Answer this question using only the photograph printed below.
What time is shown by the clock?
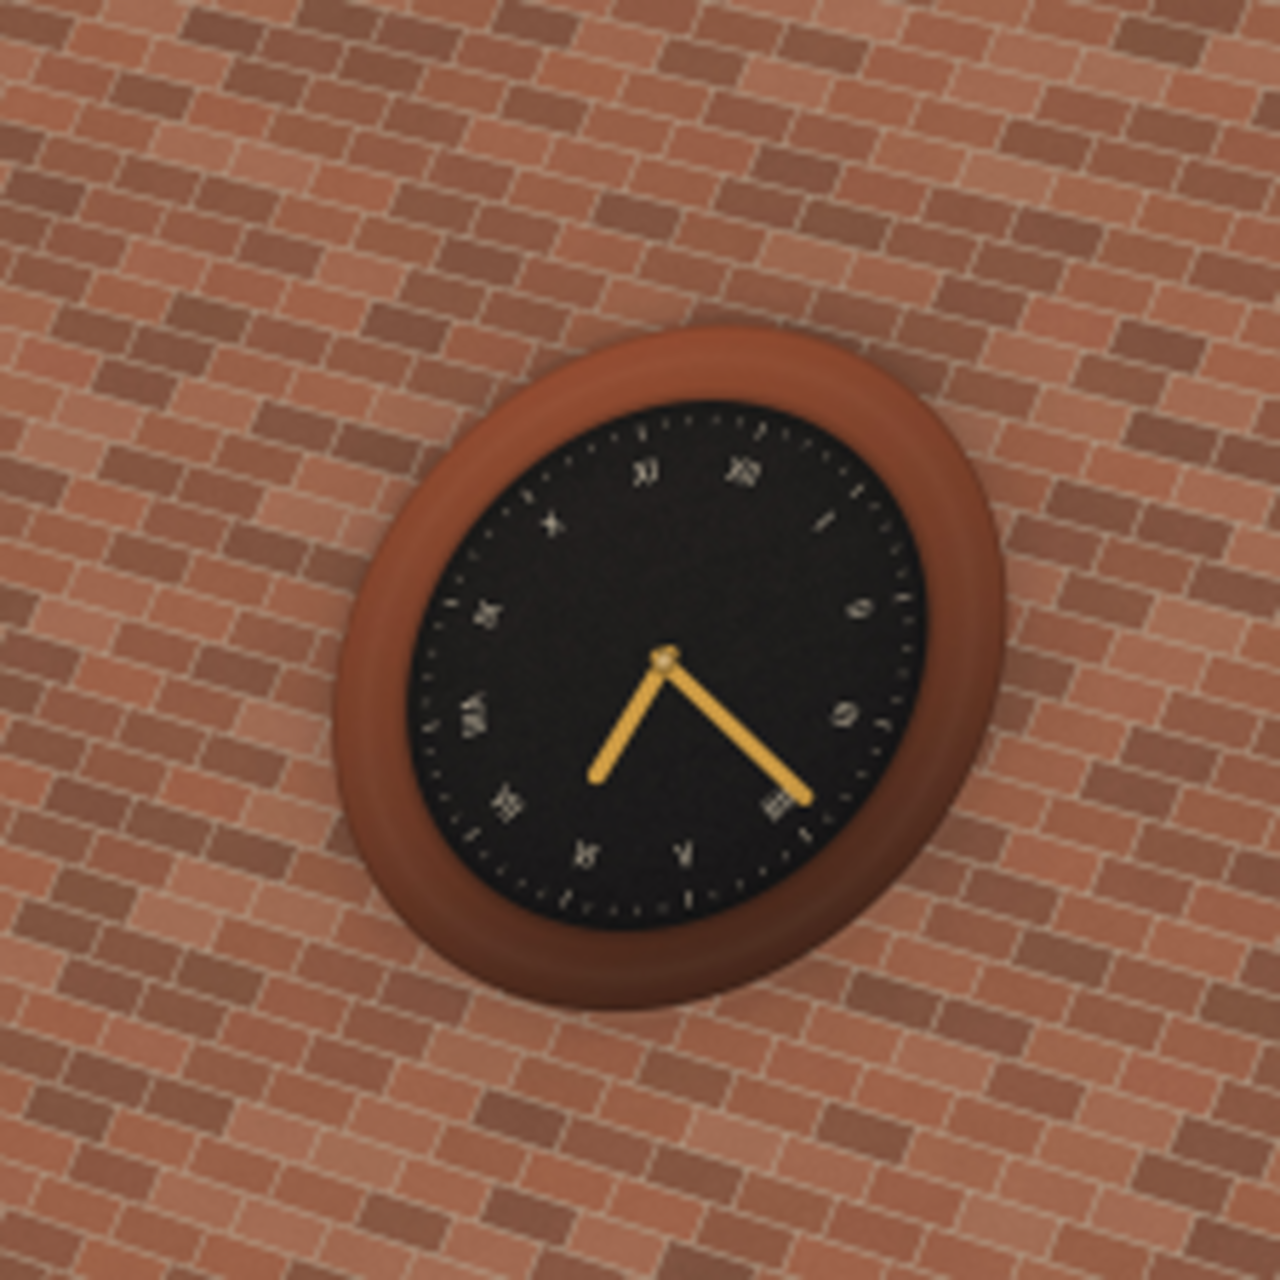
6:19
